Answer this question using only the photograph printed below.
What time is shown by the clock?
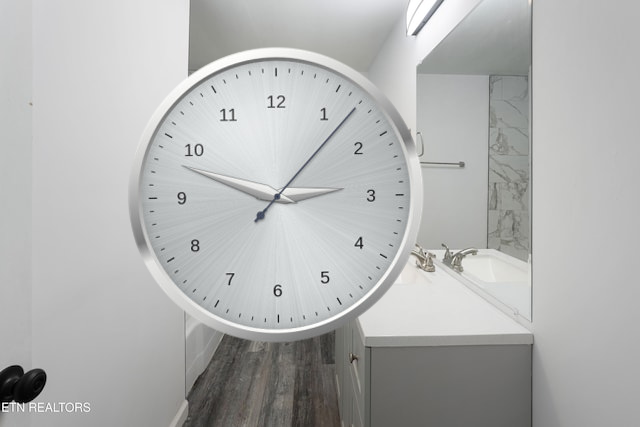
2:48:07
